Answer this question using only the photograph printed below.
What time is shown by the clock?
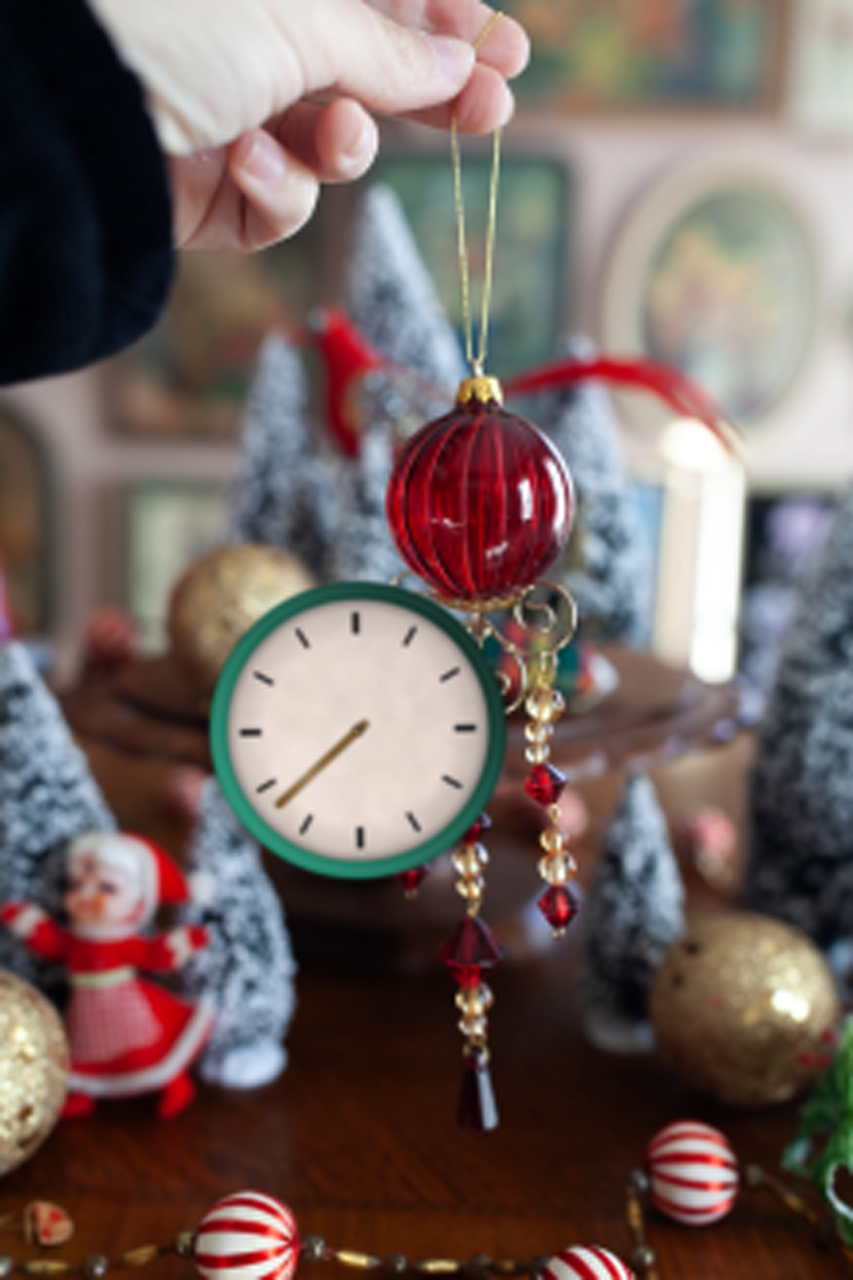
7:38
